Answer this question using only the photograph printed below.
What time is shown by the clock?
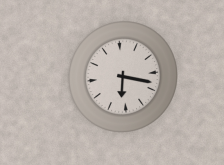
6:18
